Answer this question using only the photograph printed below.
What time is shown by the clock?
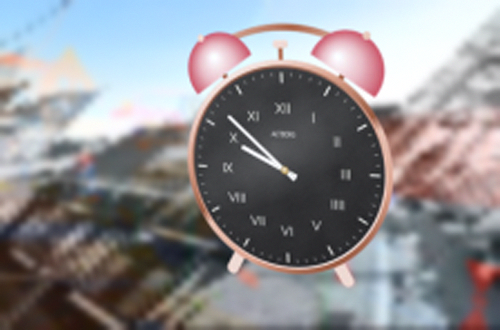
9:52
